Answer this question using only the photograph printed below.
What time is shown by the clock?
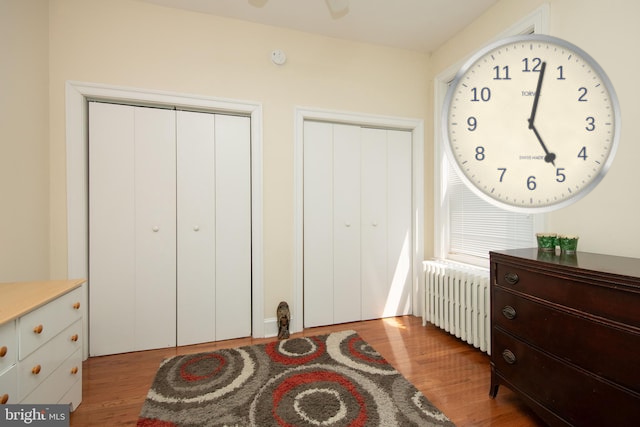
5:02
